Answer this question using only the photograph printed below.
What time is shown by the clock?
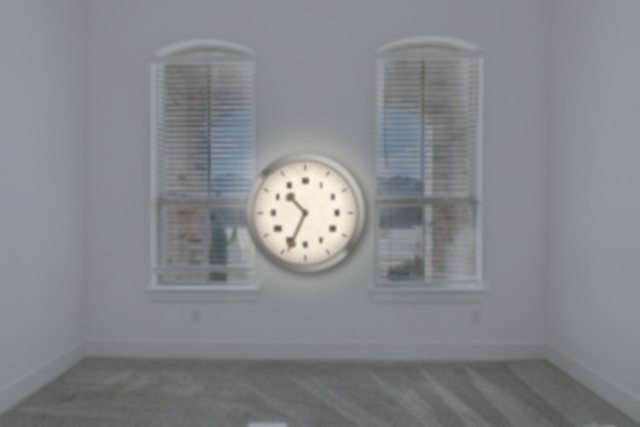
10:34
